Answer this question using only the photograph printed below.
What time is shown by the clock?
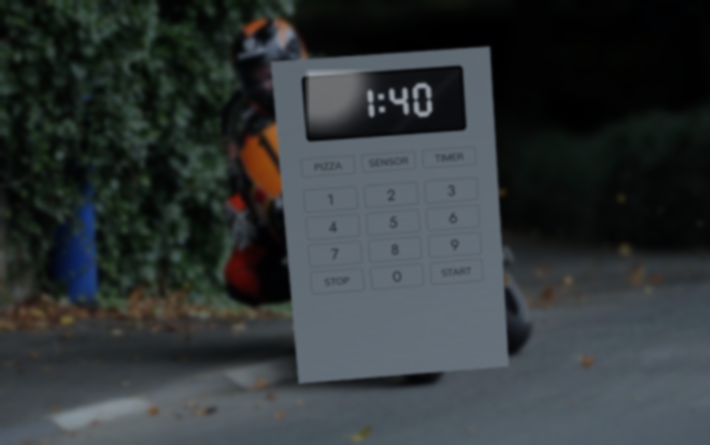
1:40
